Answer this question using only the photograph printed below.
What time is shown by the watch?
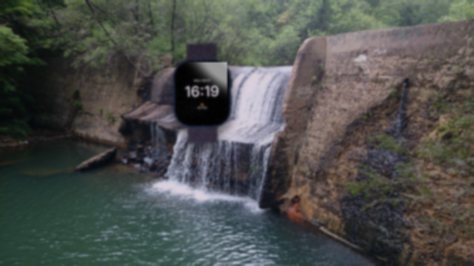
16:19
